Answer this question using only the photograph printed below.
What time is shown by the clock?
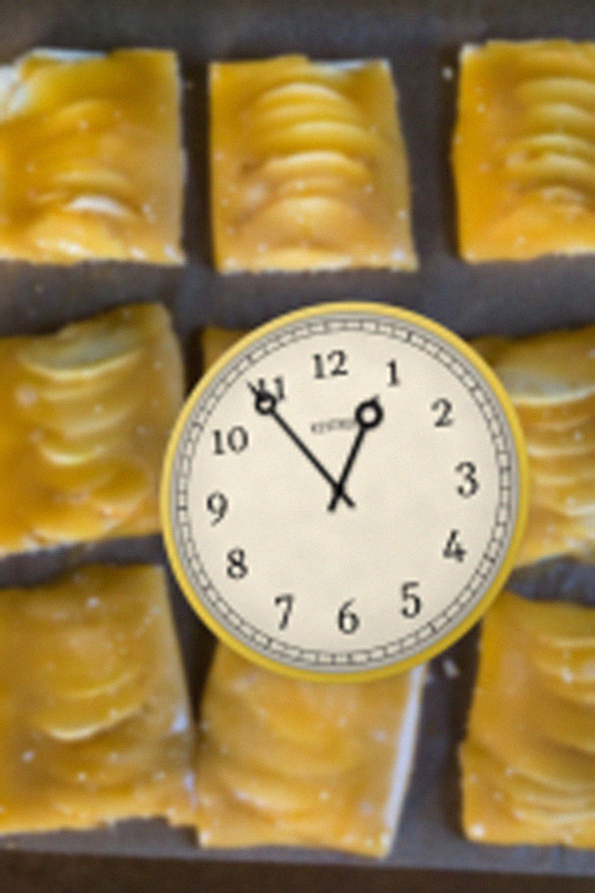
12:54
